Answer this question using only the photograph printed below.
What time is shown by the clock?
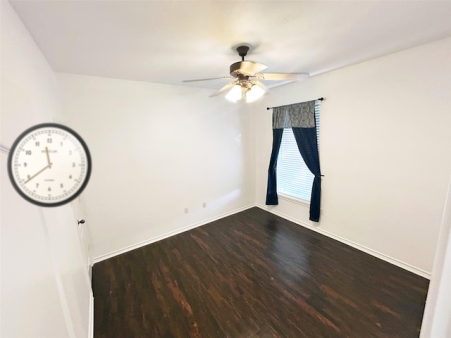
11:39
